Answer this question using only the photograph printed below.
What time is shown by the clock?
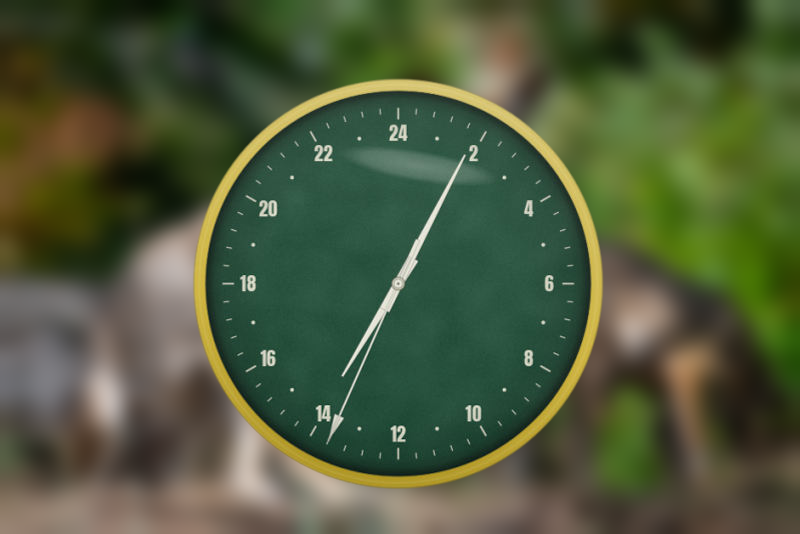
14:04:34
